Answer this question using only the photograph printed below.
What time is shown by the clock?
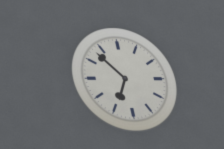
6:53
